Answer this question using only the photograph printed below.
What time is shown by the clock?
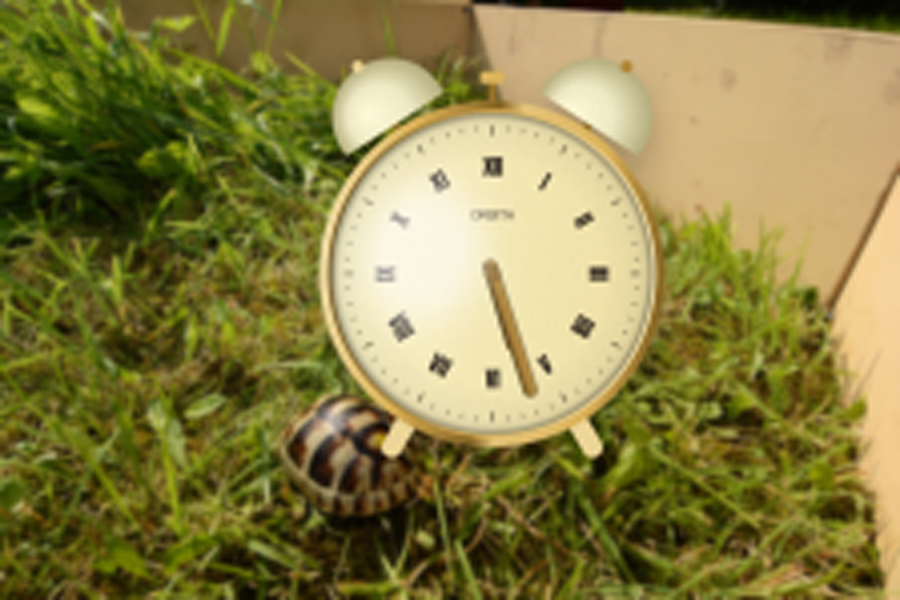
5:27
